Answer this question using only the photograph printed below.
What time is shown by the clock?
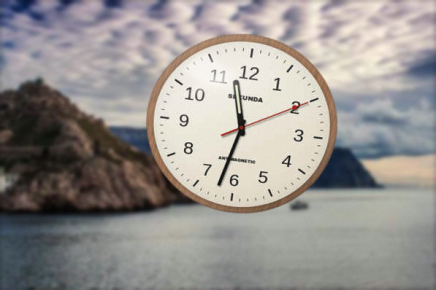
11:32:10
